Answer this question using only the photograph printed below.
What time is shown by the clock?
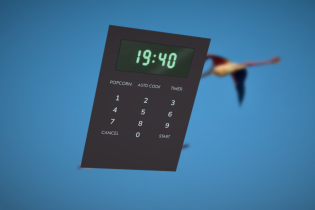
19:40
